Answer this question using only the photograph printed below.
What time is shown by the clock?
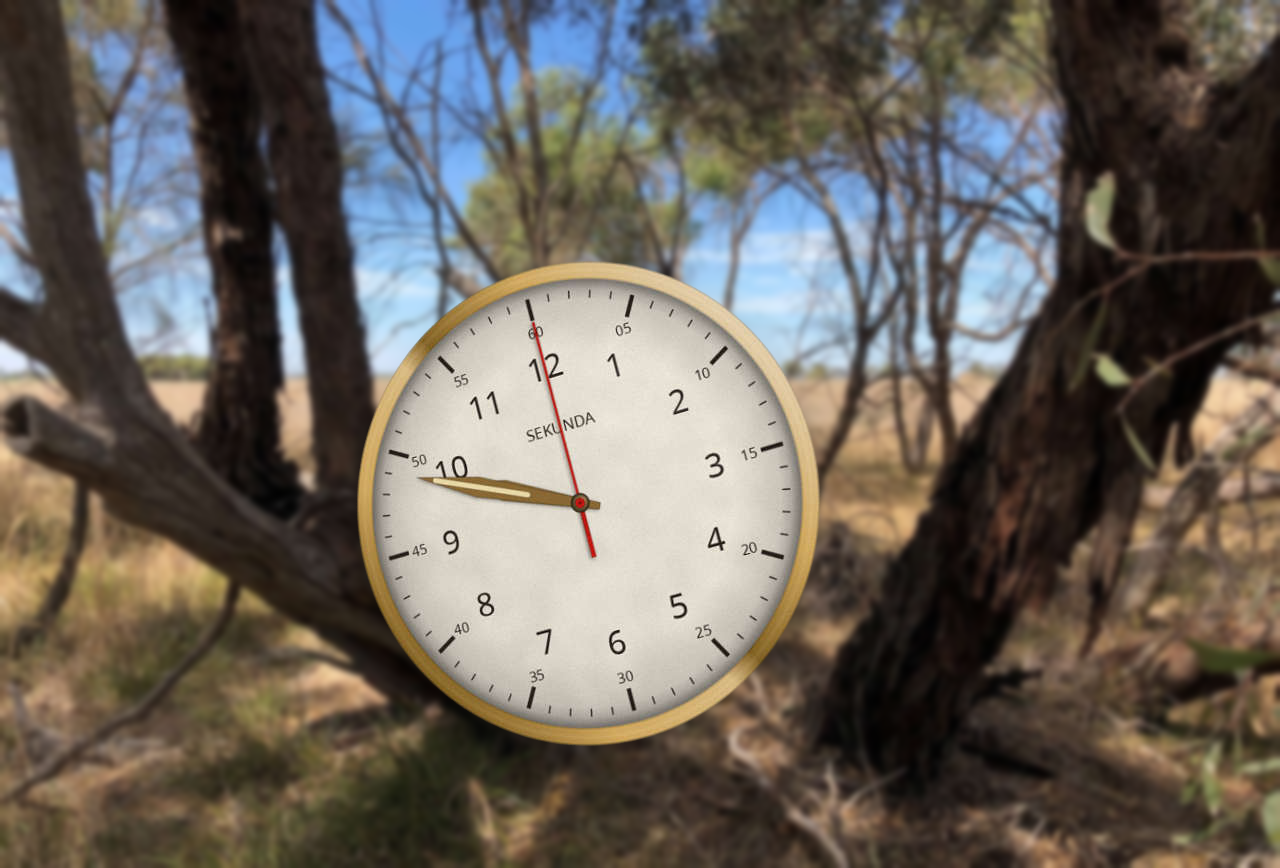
9:49:00
